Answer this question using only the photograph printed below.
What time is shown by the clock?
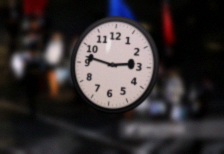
2:47
